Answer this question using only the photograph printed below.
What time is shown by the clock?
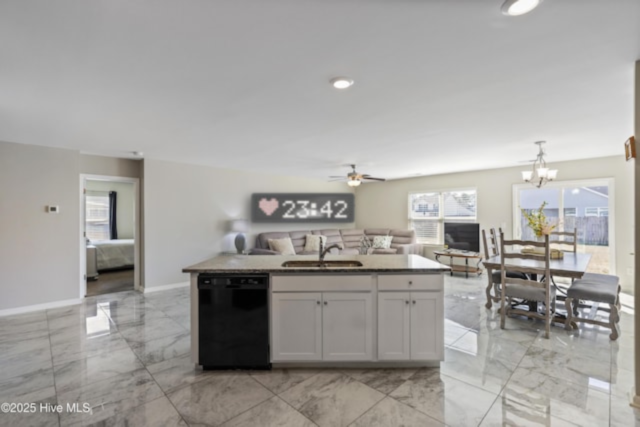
23:42
